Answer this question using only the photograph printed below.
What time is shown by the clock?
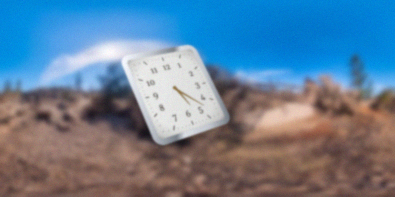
5:23
